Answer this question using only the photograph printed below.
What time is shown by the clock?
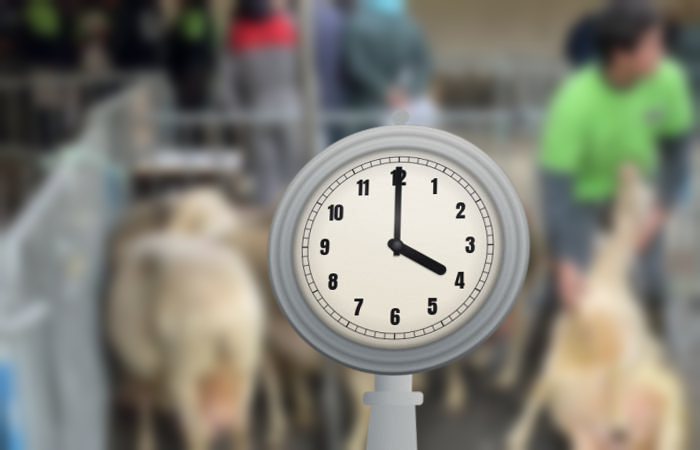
4:00
